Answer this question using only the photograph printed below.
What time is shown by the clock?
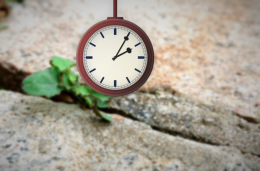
2:05
